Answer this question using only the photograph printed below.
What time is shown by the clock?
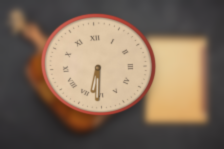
6:31
